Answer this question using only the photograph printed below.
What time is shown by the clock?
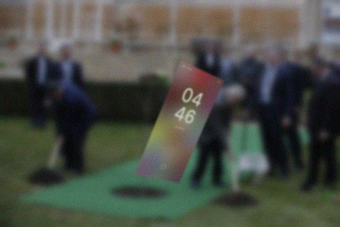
4:46
